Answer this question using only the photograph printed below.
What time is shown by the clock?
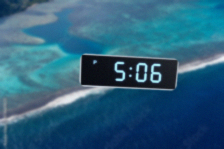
5:06
